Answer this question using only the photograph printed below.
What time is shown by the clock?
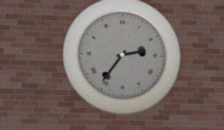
2:36
